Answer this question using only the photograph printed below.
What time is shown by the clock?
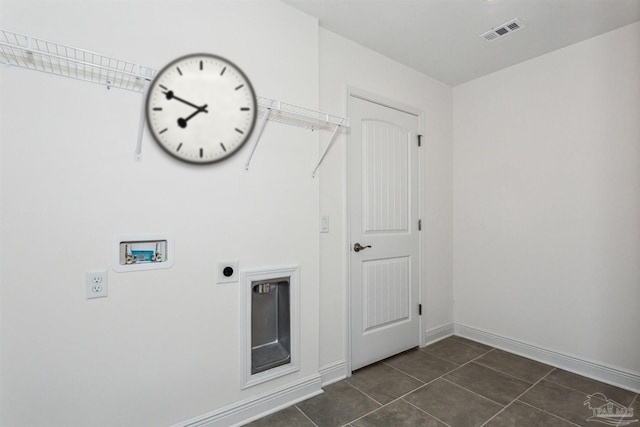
7:49
